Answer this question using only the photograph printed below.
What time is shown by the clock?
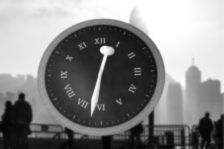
12:32
